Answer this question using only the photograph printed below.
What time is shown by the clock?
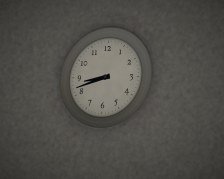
8:42
